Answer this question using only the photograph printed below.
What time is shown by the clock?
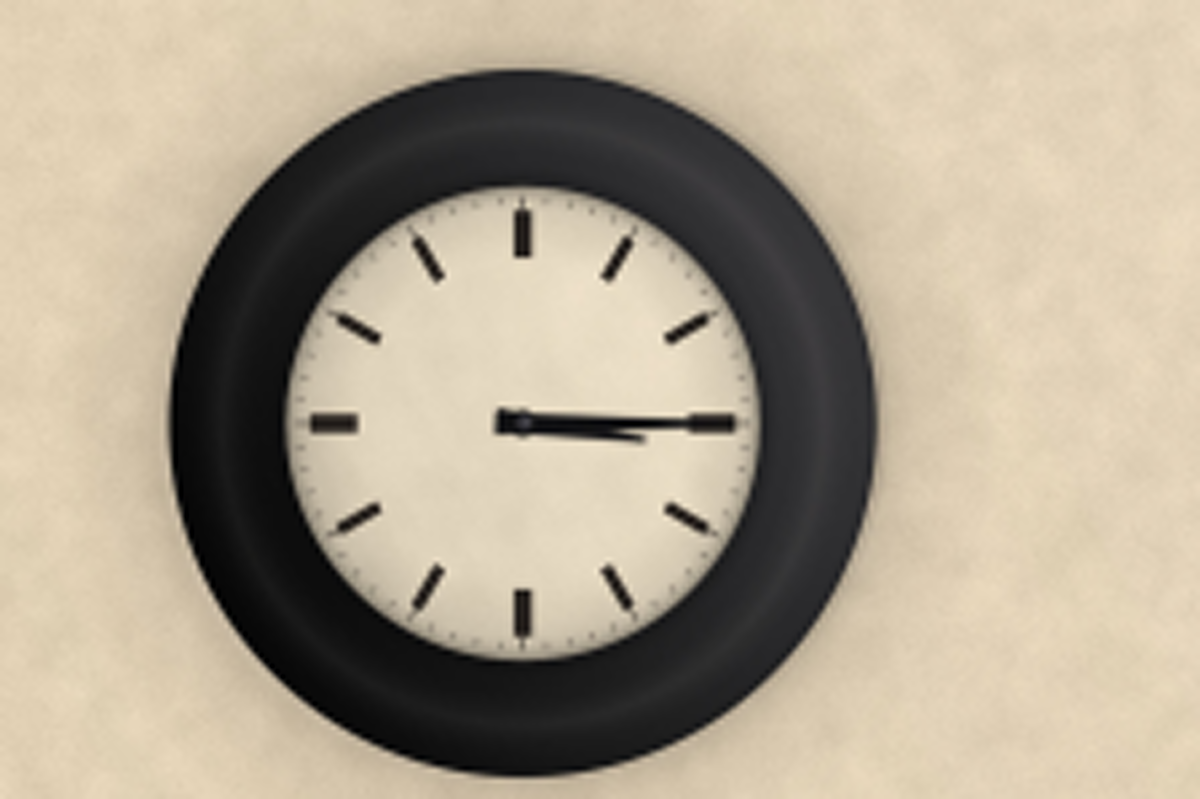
3:15
